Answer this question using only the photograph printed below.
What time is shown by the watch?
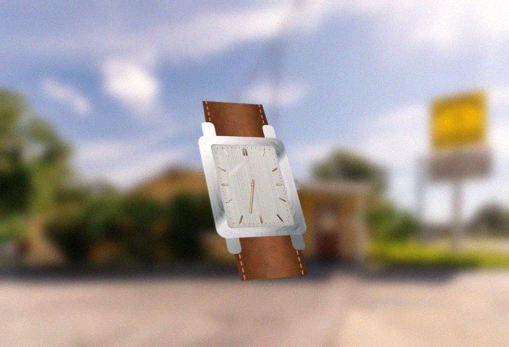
6:33
